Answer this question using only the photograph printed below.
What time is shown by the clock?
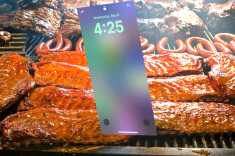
4:25
